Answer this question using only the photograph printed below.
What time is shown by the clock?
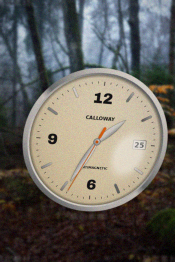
1:34:34
